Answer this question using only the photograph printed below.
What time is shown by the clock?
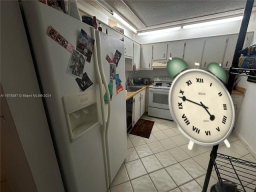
4:48
